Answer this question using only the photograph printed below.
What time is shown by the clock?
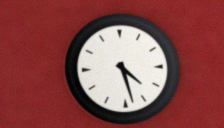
4:28
